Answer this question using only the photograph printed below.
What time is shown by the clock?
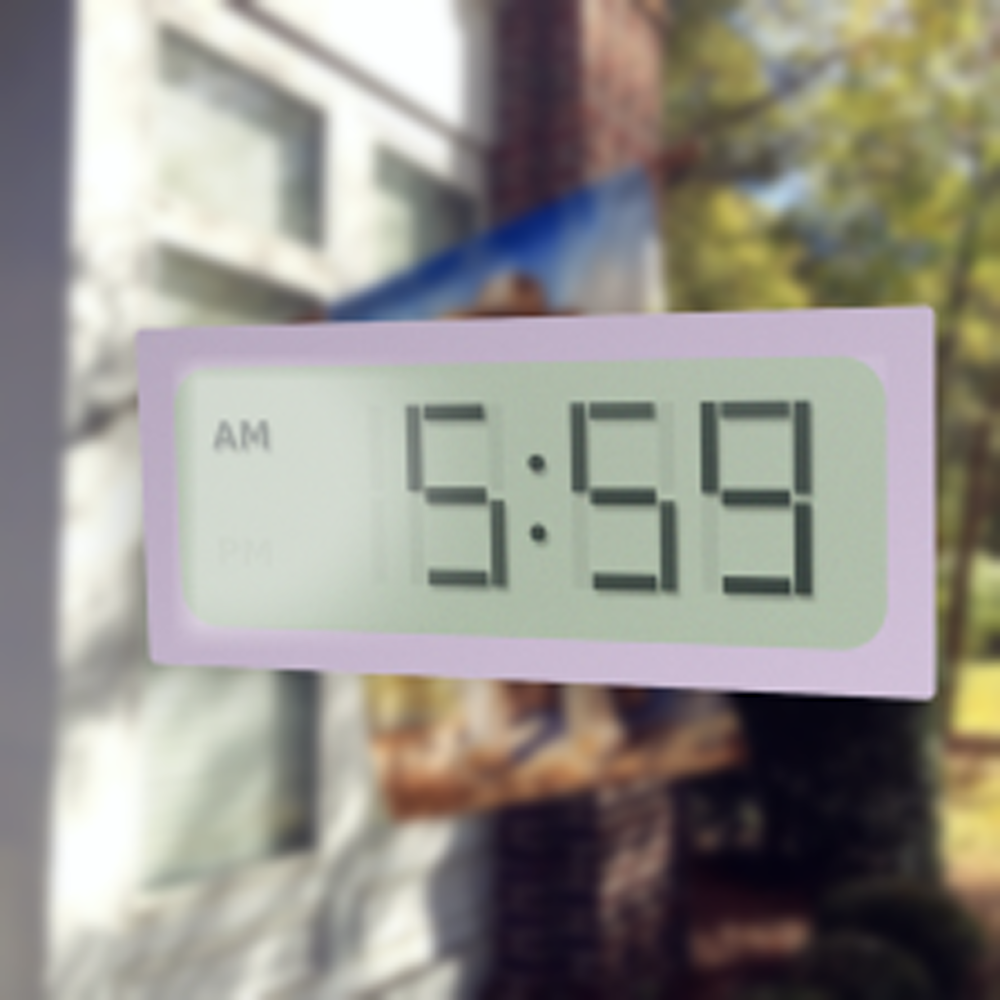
5:59
